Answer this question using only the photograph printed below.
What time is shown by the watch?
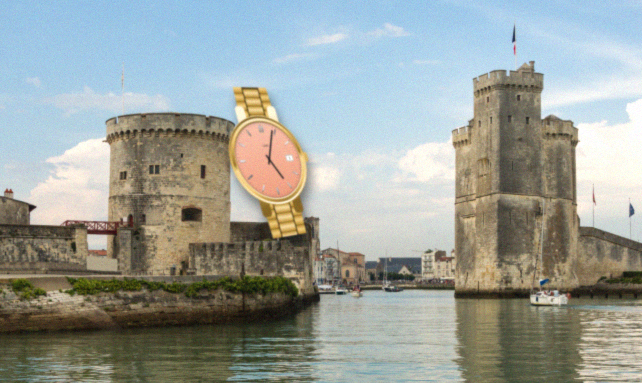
5:04
